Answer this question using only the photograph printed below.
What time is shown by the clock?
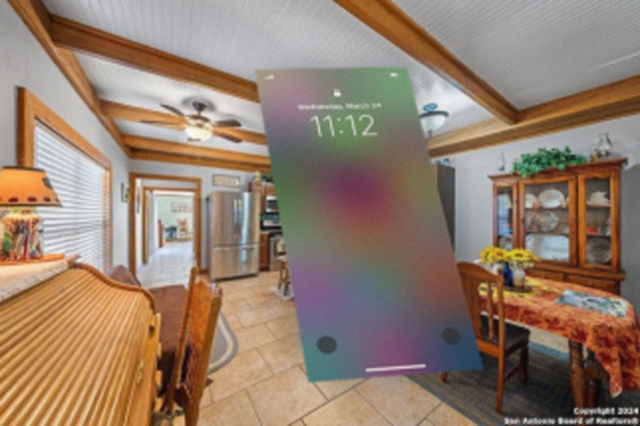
11:12
